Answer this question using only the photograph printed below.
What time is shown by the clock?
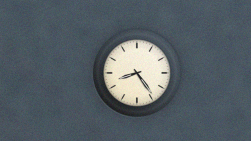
8:24
